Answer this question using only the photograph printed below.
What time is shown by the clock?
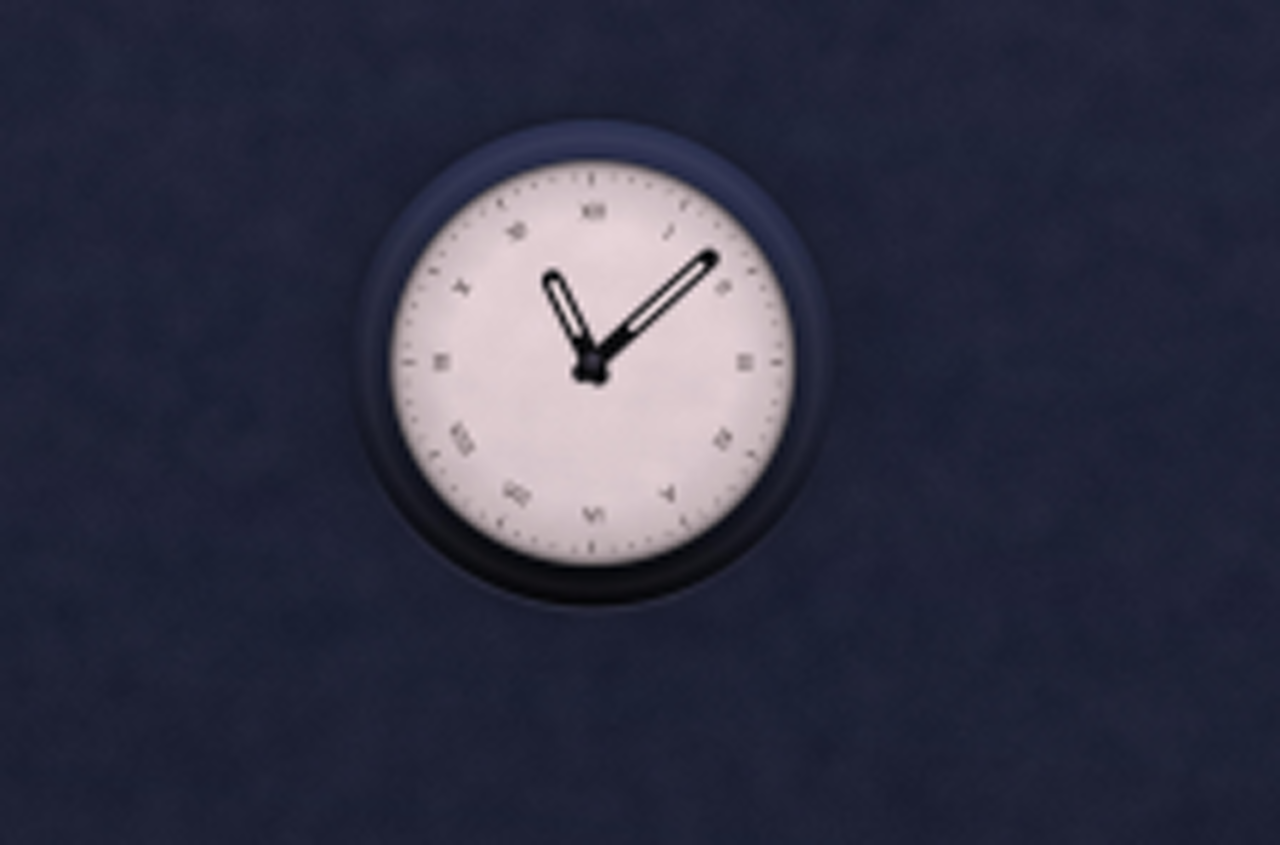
11:08
